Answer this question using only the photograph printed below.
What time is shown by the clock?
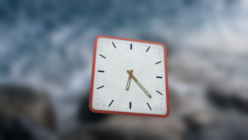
6:23
